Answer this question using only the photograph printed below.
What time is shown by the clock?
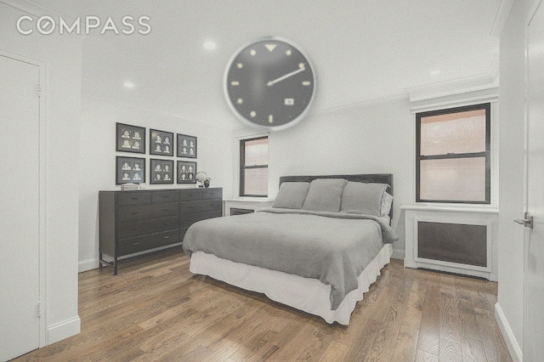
2:11
